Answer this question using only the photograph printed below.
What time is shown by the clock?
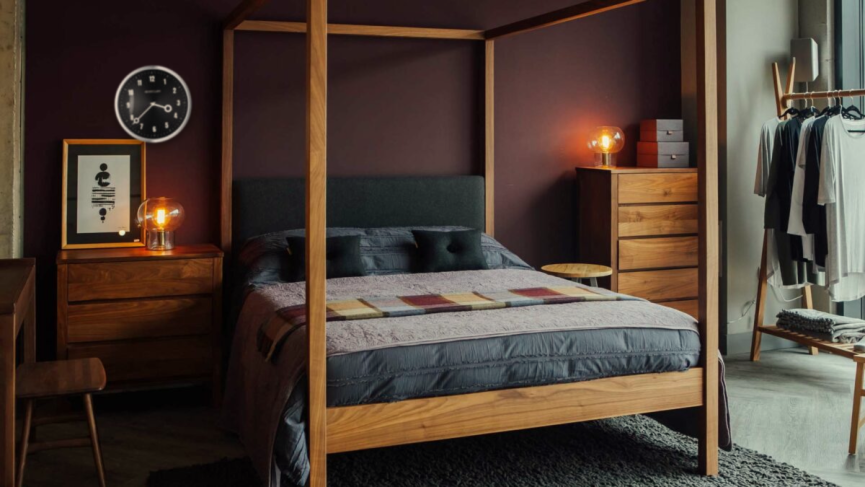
3:38
